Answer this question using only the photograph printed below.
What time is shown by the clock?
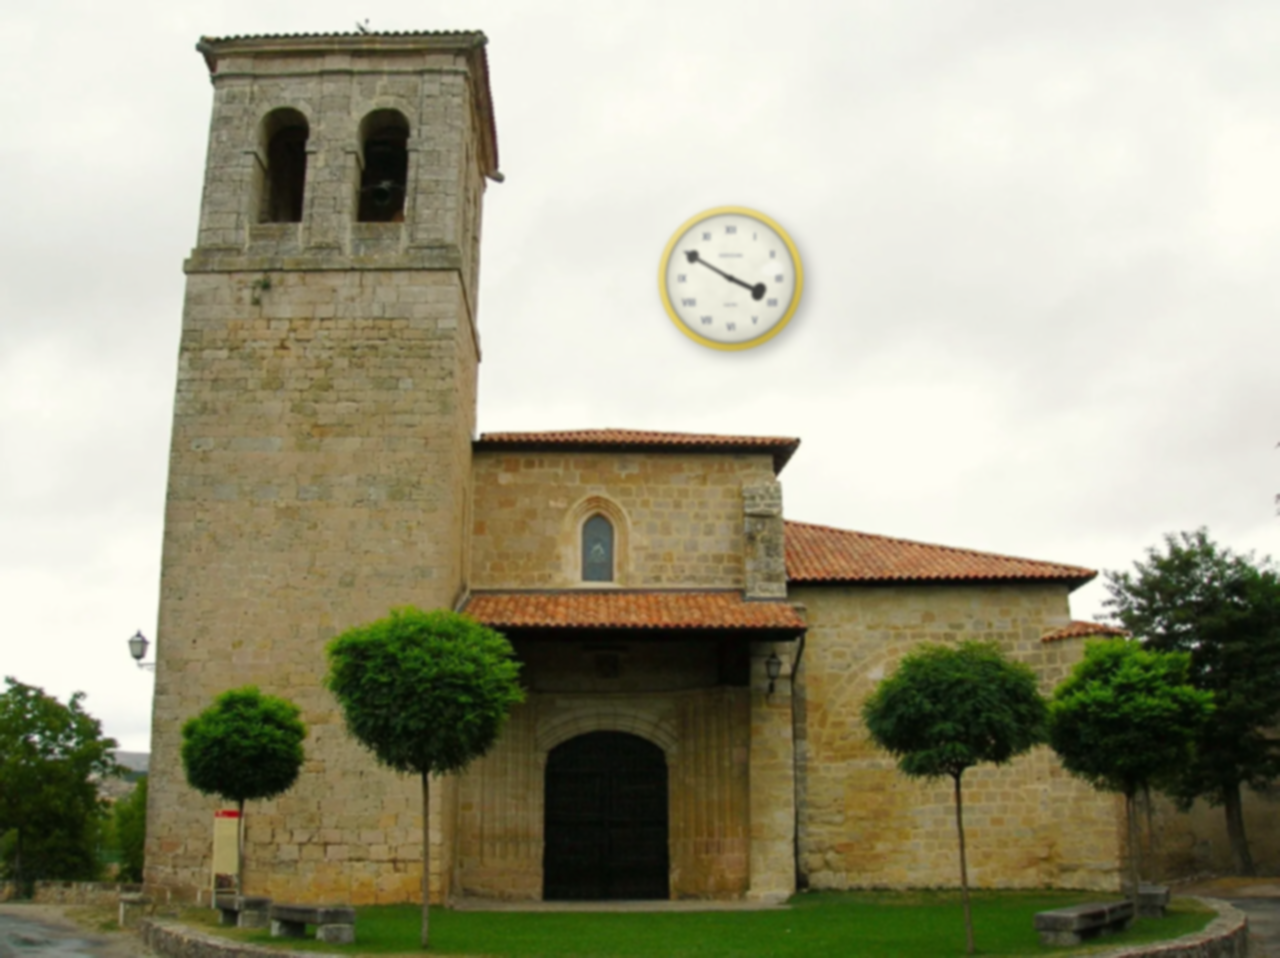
3:50
